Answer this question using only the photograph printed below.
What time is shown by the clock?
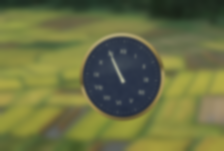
10:55
